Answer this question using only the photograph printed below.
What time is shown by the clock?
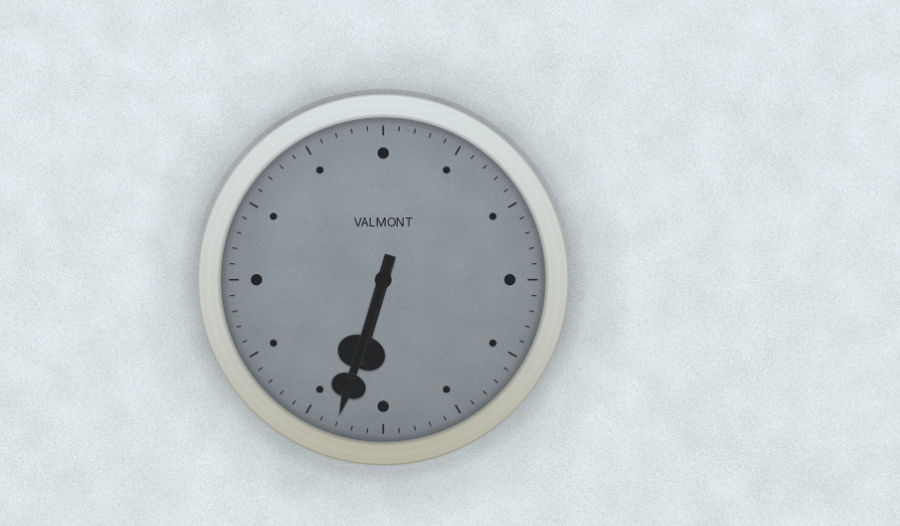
6:33
